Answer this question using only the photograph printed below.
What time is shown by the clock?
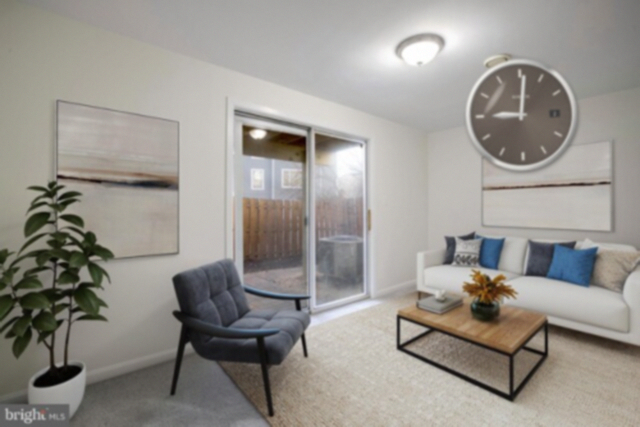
9:01
